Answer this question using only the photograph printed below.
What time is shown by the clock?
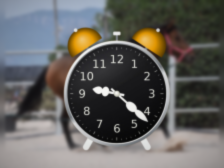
9:22
